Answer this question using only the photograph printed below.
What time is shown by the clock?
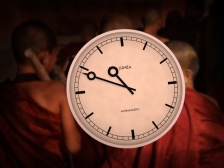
10:49
